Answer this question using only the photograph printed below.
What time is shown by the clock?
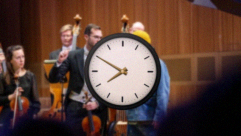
7:50
